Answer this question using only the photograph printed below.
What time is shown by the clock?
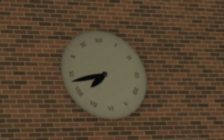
7:43
